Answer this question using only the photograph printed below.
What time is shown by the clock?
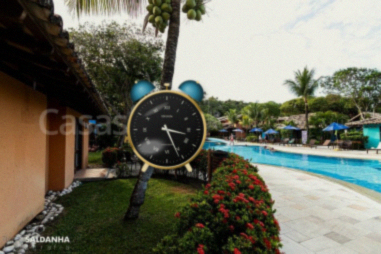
3:26
